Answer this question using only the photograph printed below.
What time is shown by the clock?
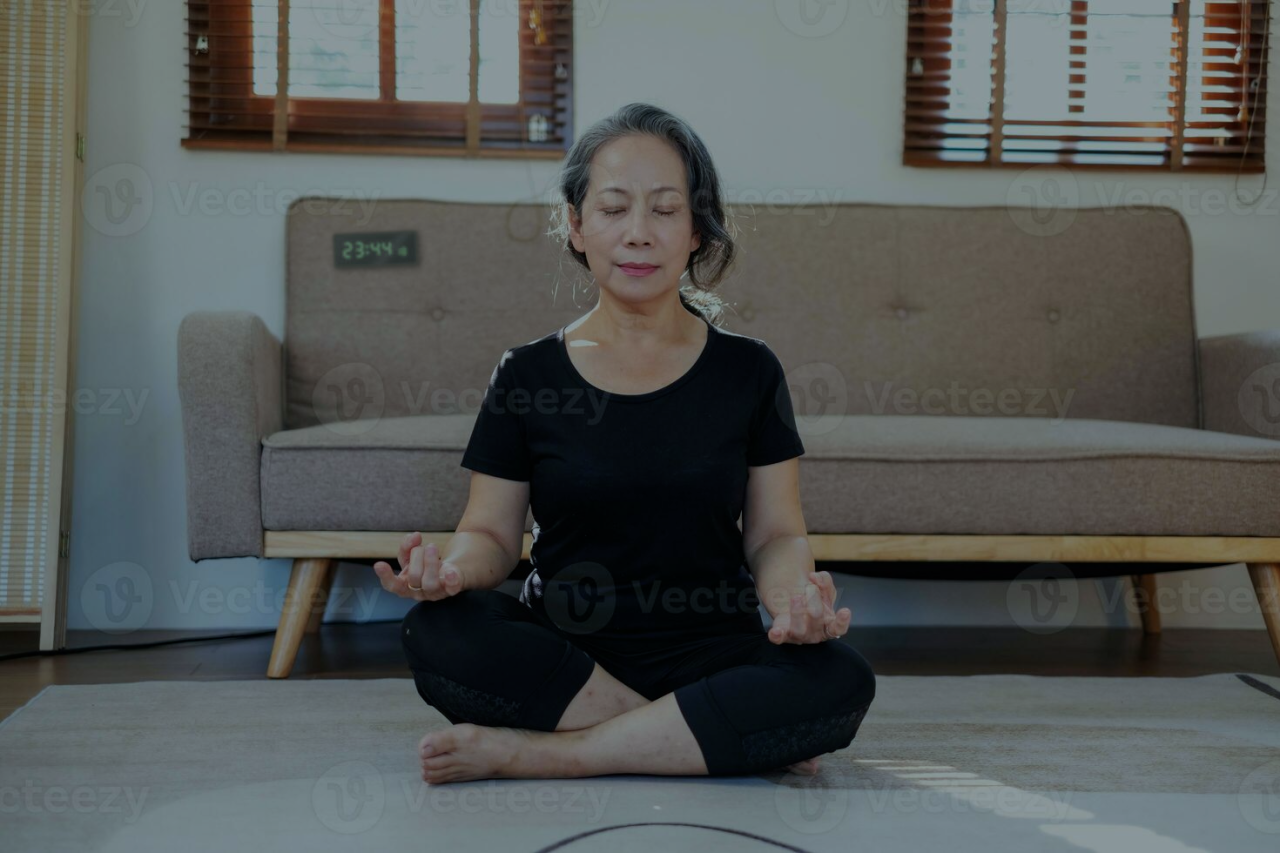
23:44
